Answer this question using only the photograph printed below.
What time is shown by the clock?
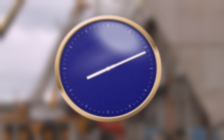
8:11
